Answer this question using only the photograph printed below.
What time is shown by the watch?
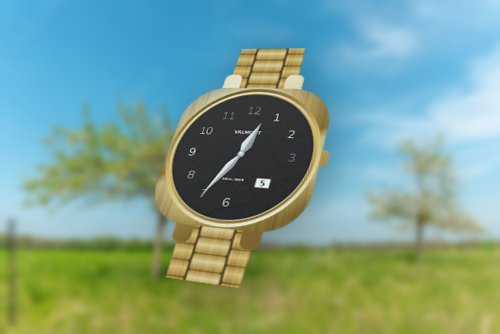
12:35
